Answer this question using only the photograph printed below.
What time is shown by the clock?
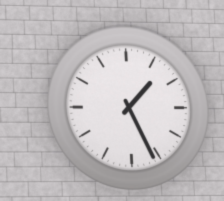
1:26
